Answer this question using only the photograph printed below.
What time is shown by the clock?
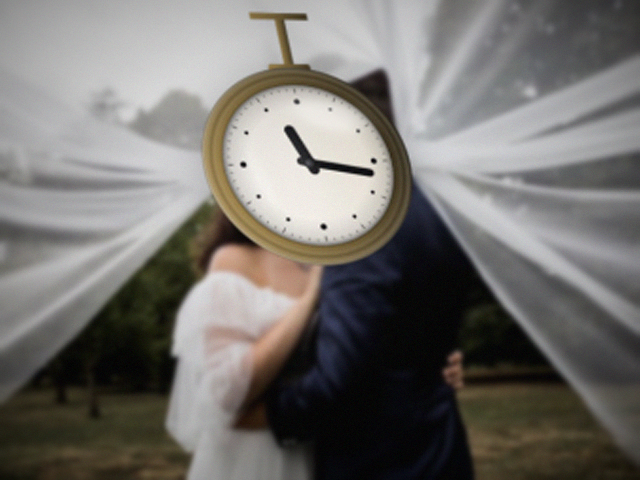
11:17
